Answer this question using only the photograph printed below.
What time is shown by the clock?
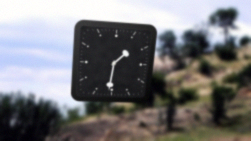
1:31
